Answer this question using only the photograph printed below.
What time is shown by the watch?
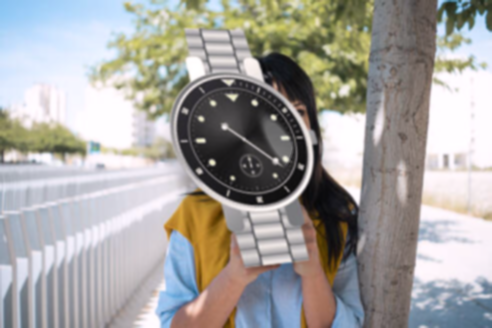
10:22
